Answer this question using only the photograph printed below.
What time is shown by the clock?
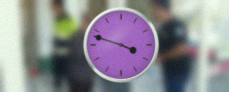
3:48
